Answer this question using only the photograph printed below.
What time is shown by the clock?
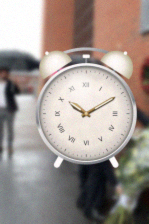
10:10
